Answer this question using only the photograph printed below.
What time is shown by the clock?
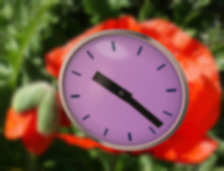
10:23
